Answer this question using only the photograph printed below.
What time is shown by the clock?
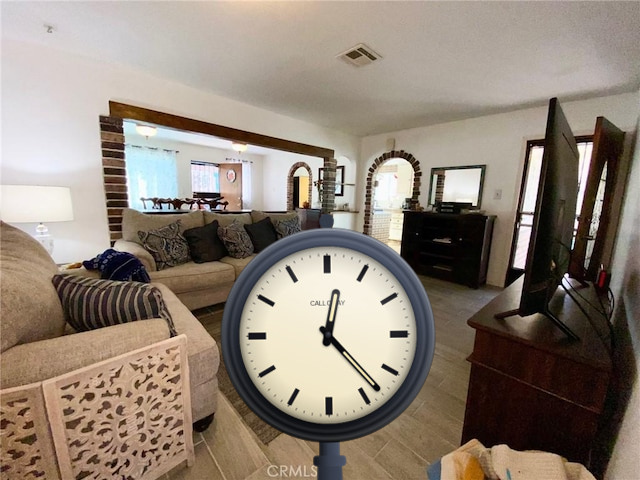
12:23
